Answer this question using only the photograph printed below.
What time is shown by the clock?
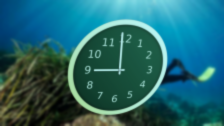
8:59
